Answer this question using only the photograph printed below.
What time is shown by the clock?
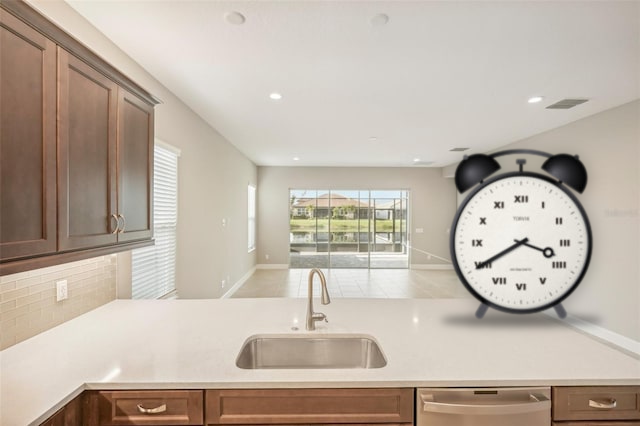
3:40
